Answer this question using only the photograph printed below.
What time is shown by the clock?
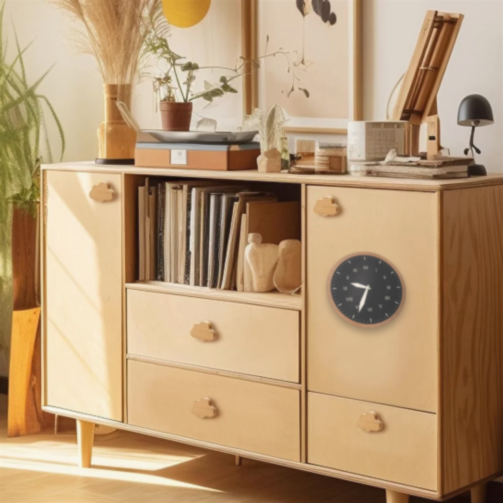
9:34
